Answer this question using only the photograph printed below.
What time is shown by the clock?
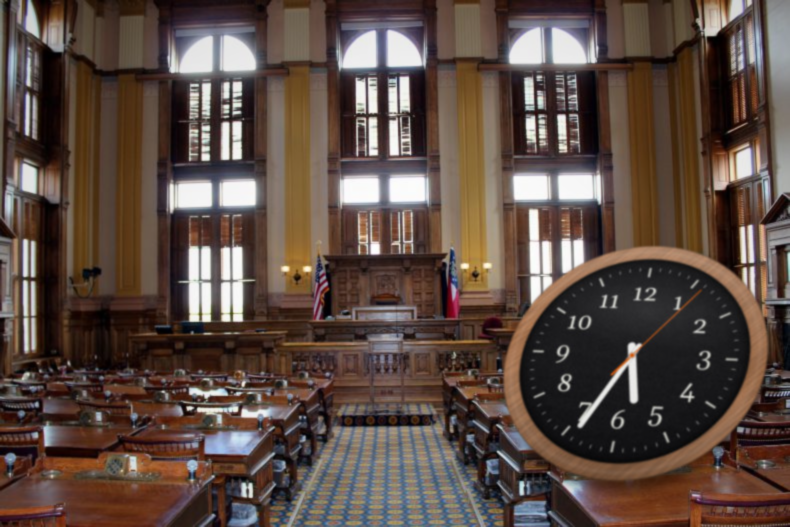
5:34:06
